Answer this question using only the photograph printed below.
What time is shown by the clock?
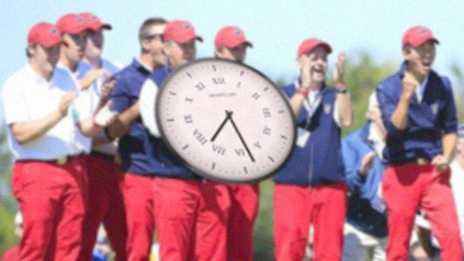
7:28
